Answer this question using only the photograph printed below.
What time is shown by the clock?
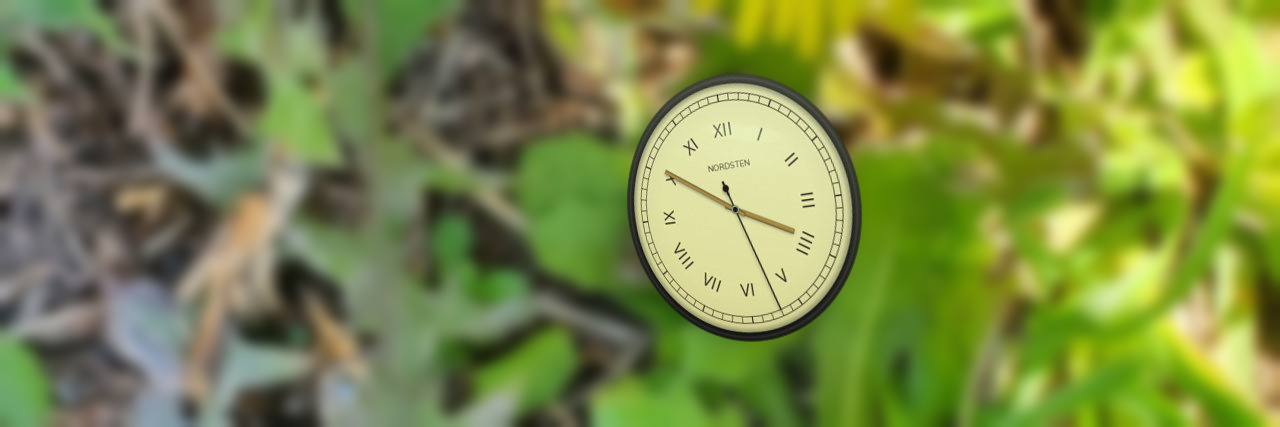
3:50:27
